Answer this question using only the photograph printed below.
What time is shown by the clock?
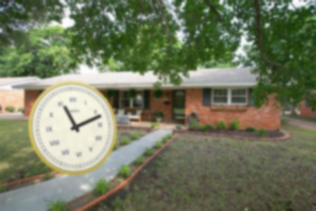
11:12
